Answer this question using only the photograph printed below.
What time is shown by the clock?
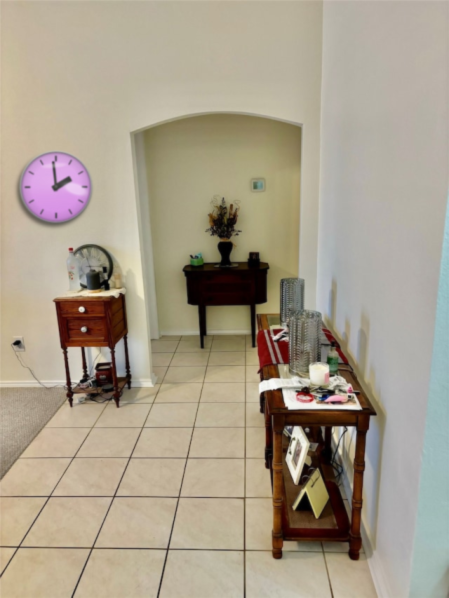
1:59
